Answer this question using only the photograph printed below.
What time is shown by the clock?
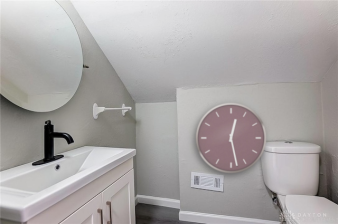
12:28
